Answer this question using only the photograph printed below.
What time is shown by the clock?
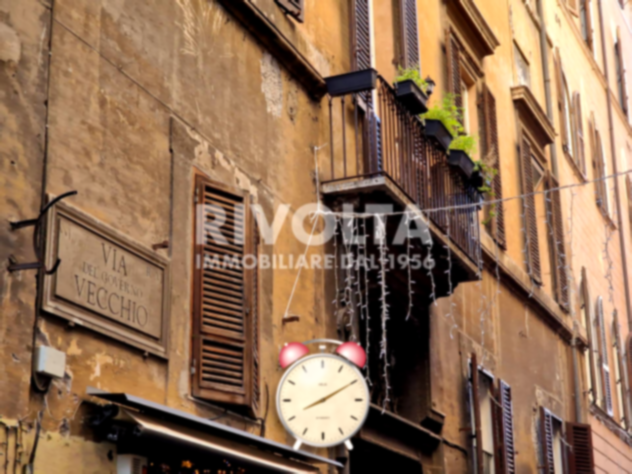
8:10
